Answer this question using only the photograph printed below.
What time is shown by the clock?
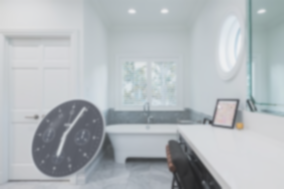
6:04
